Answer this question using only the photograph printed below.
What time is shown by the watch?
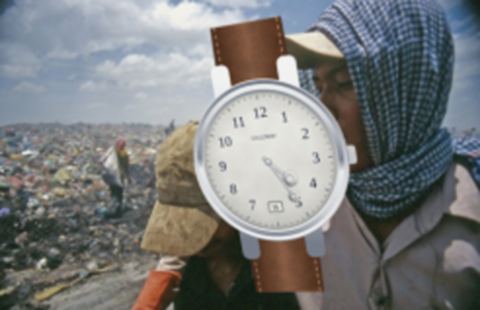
4:25
